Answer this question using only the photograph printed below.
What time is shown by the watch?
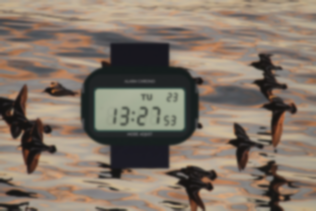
13:27
